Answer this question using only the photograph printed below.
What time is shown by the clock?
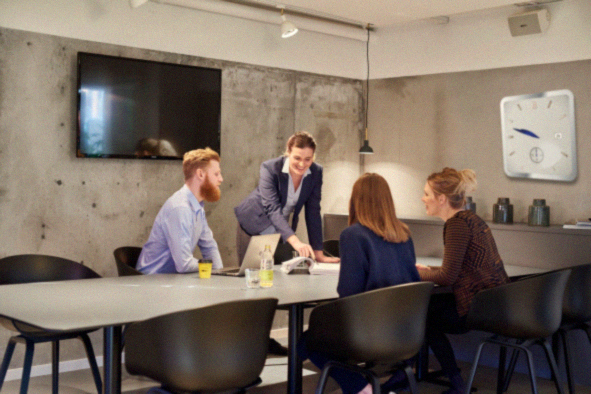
9:48
